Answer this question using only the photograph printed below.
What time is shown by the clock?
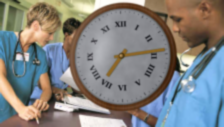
7:14
